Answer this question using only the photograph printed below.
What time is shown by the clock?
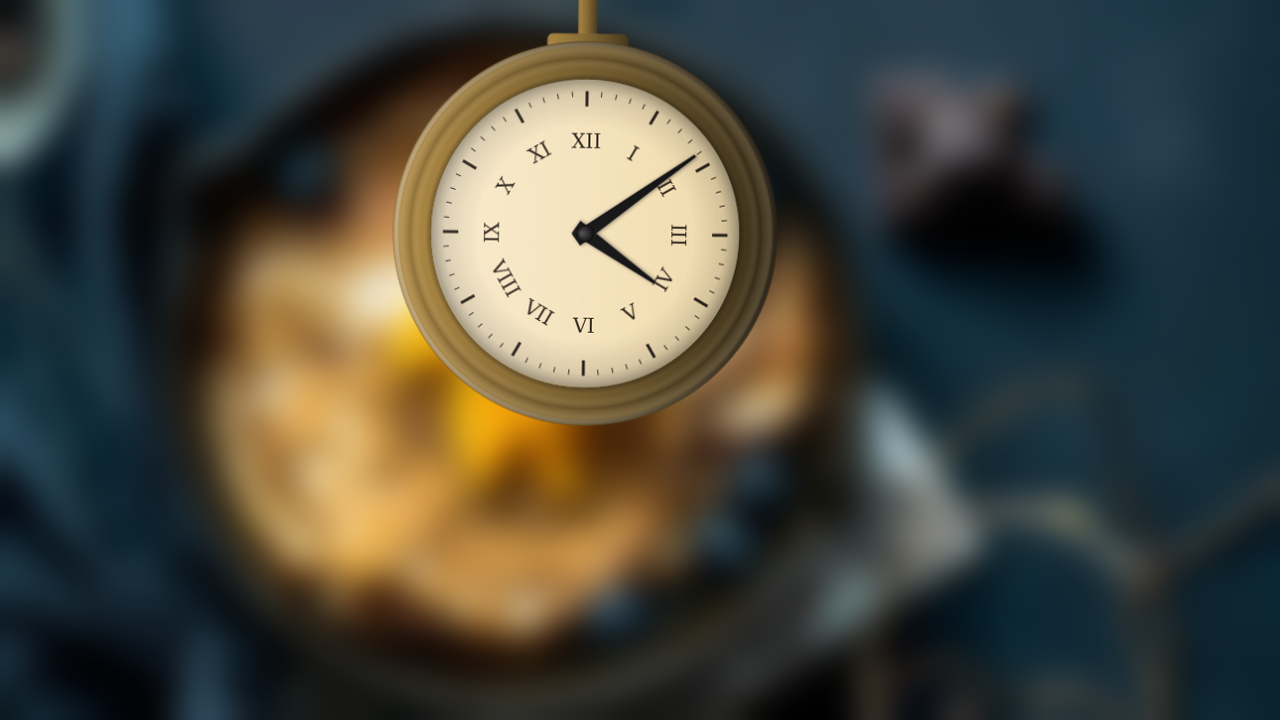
4:09
